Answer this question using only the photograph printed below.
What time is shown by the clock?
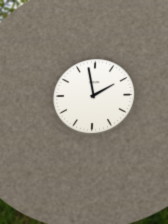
1:58
